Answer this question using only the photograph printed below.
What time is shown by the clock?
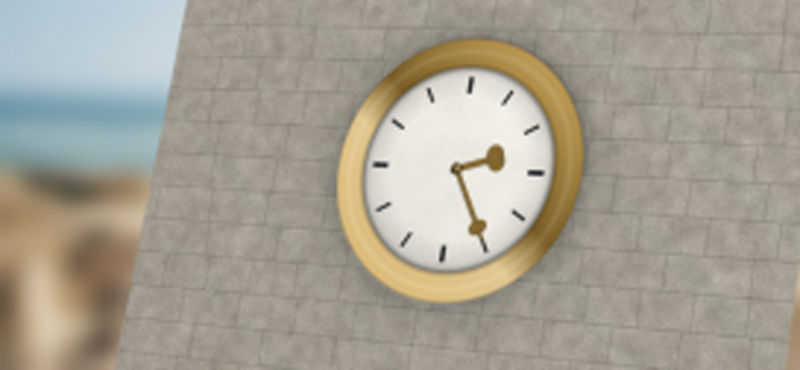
2:25
